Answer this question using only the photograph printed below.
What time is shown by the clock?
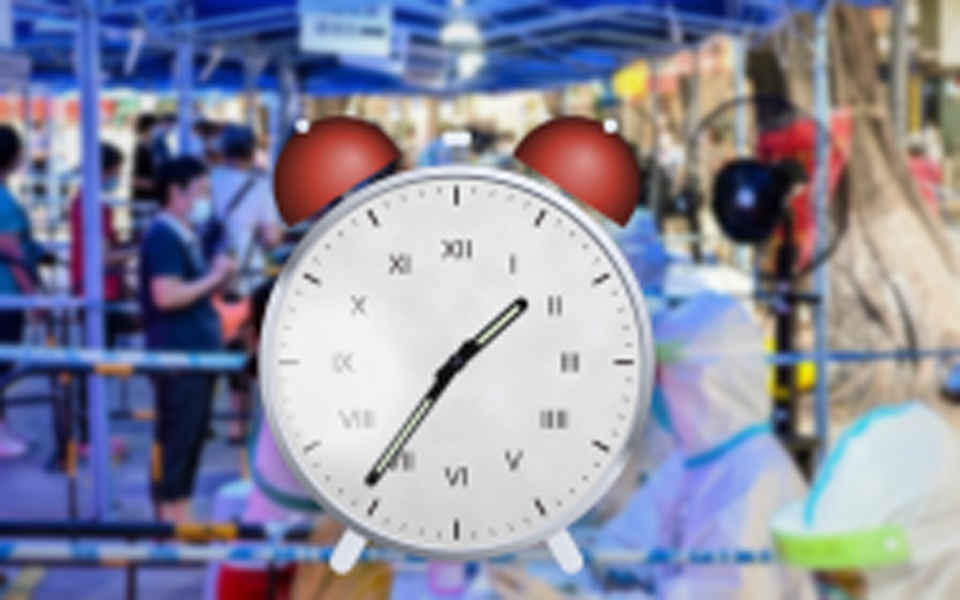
1:36
